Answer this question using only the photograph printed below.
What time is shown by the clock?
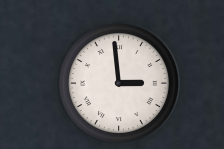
2:59
